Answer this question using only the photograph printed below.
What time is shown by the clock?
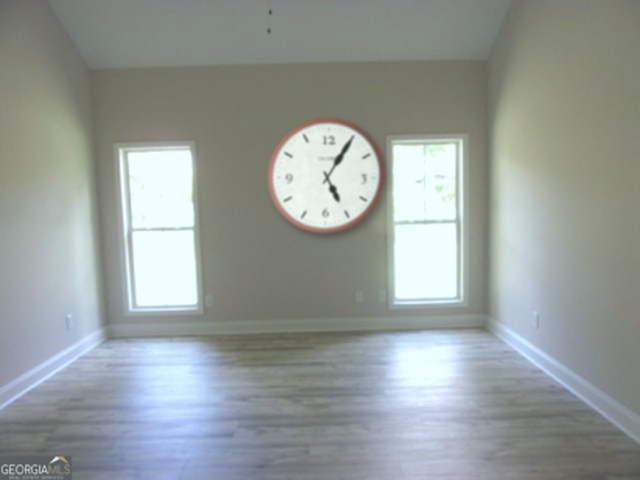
5:05
